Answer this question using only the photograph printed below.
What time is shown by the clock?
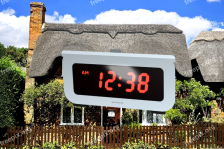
12:38
